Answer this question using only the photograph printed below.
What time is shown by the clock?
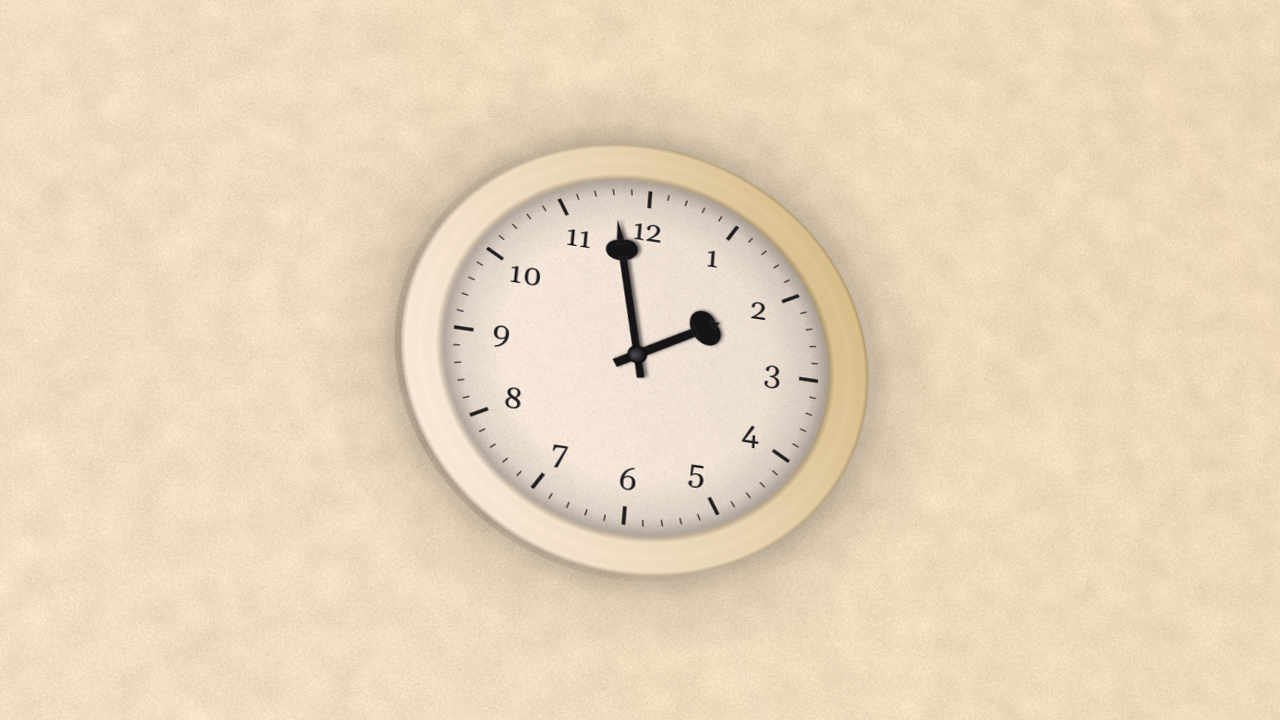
1:58
